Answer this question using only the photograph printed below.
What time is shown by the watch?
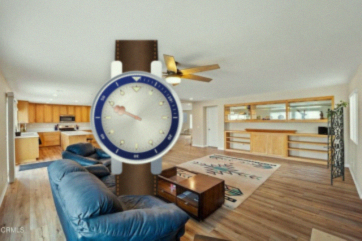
9:49
